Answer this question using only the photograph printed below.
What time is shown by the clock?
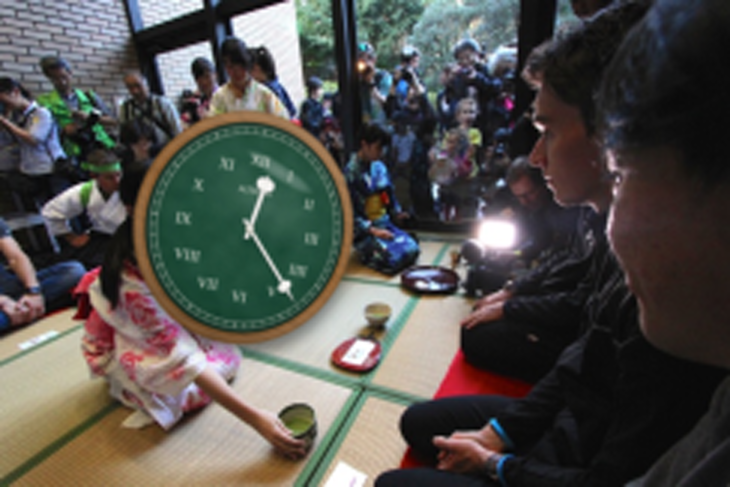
12:23
